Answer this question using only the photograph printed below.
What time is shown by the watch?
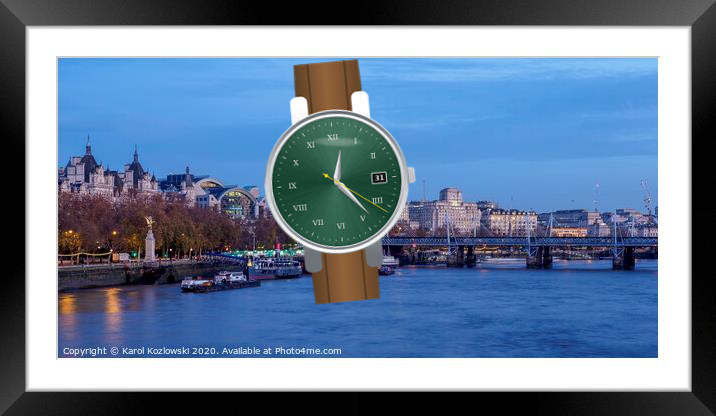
12:23:21
